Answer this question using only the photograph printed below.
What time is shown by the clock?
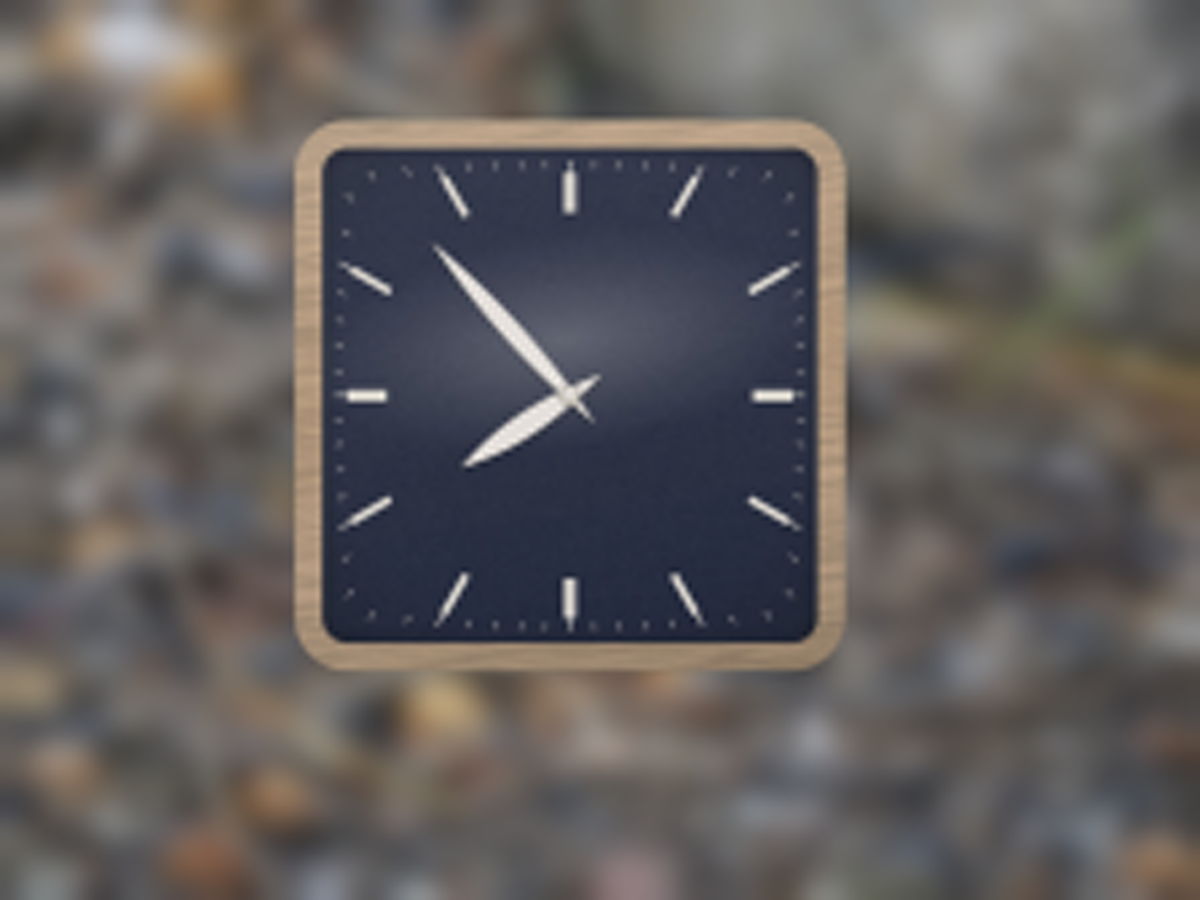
7:53
